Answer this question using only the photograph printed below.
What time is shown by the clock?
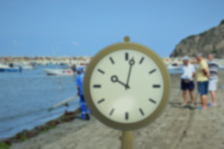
10:02
